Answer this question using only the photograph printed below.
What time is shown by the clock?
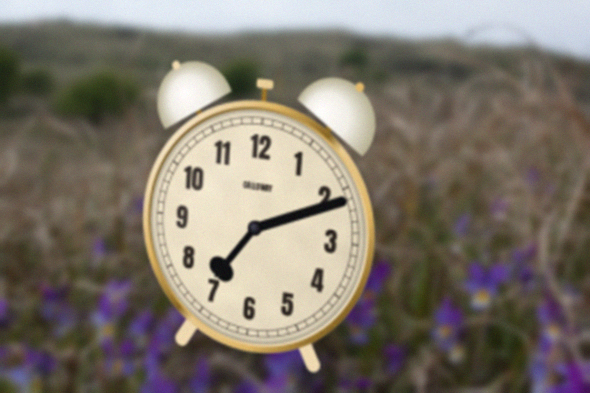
7:11
